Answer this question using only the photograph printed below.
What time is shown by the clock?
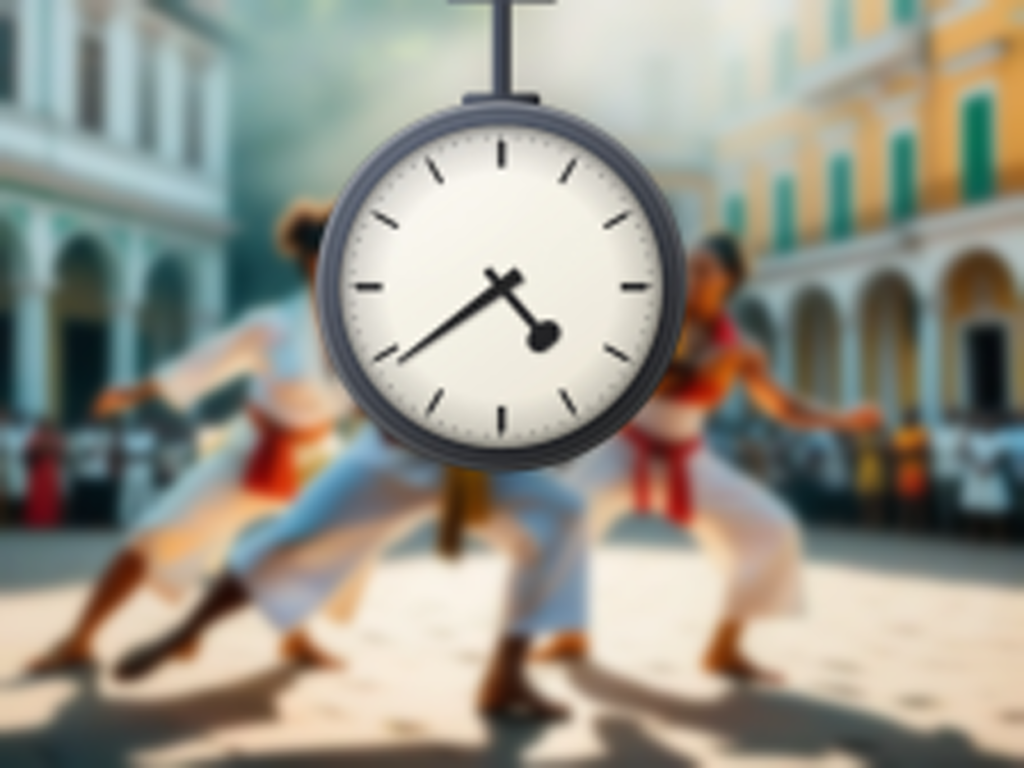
4:39
